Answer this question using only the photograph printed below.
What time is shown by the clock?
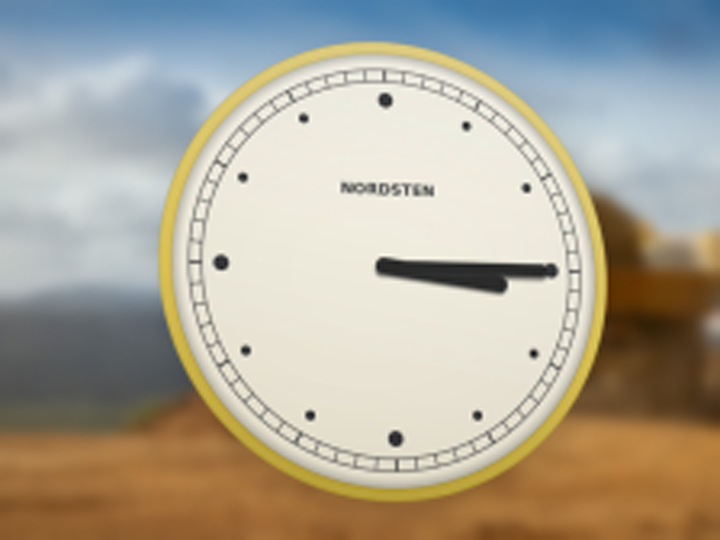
3:15
